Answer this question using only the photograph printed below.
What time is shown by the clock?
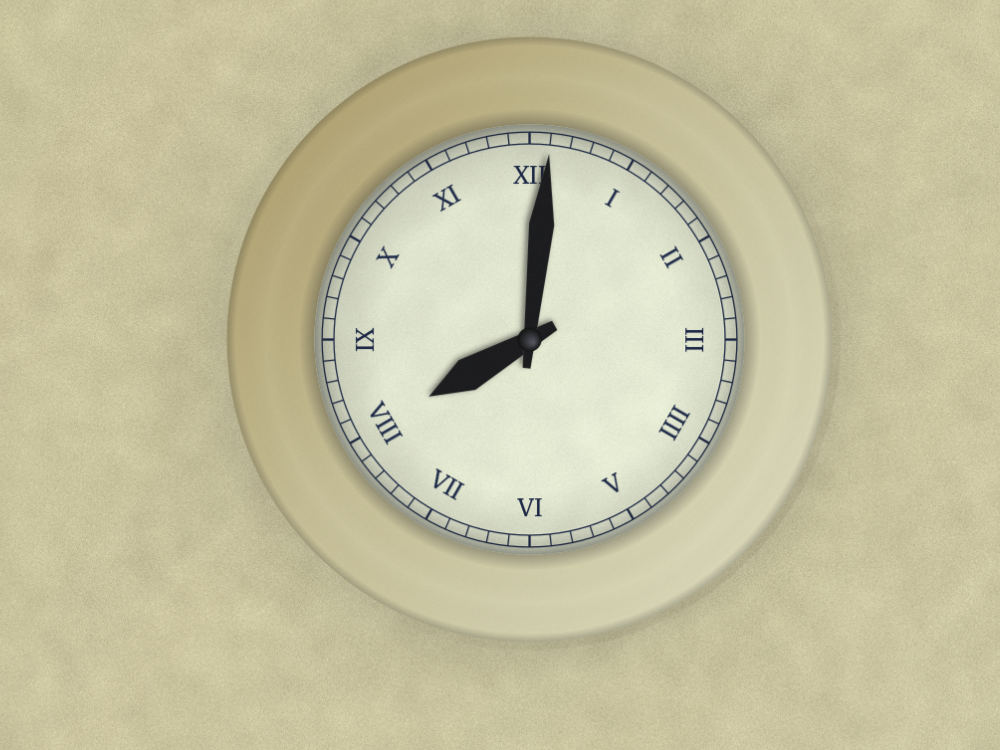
8:01
